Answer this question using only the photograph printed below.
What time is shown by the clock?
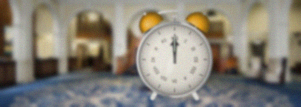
12:00
